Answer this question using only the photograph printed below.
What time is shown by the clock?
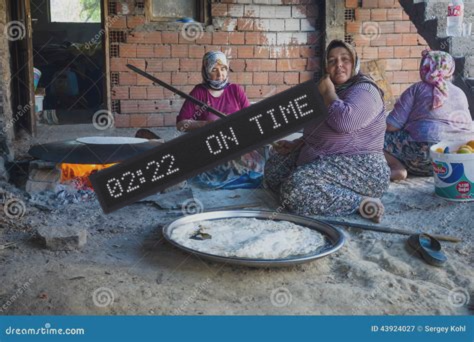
2:22
